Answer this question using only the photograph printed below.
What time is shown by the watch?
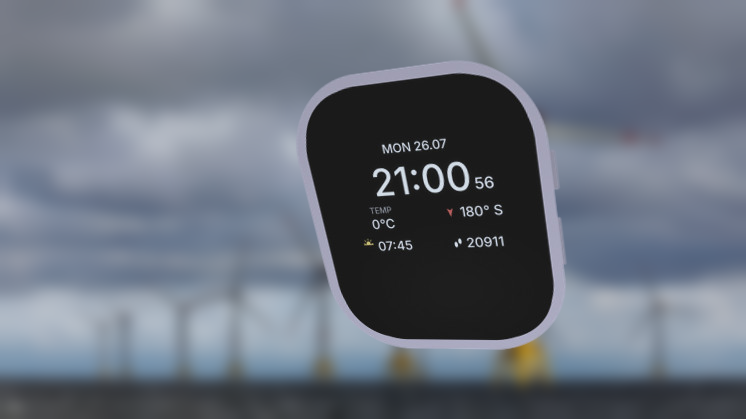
21:00:56
